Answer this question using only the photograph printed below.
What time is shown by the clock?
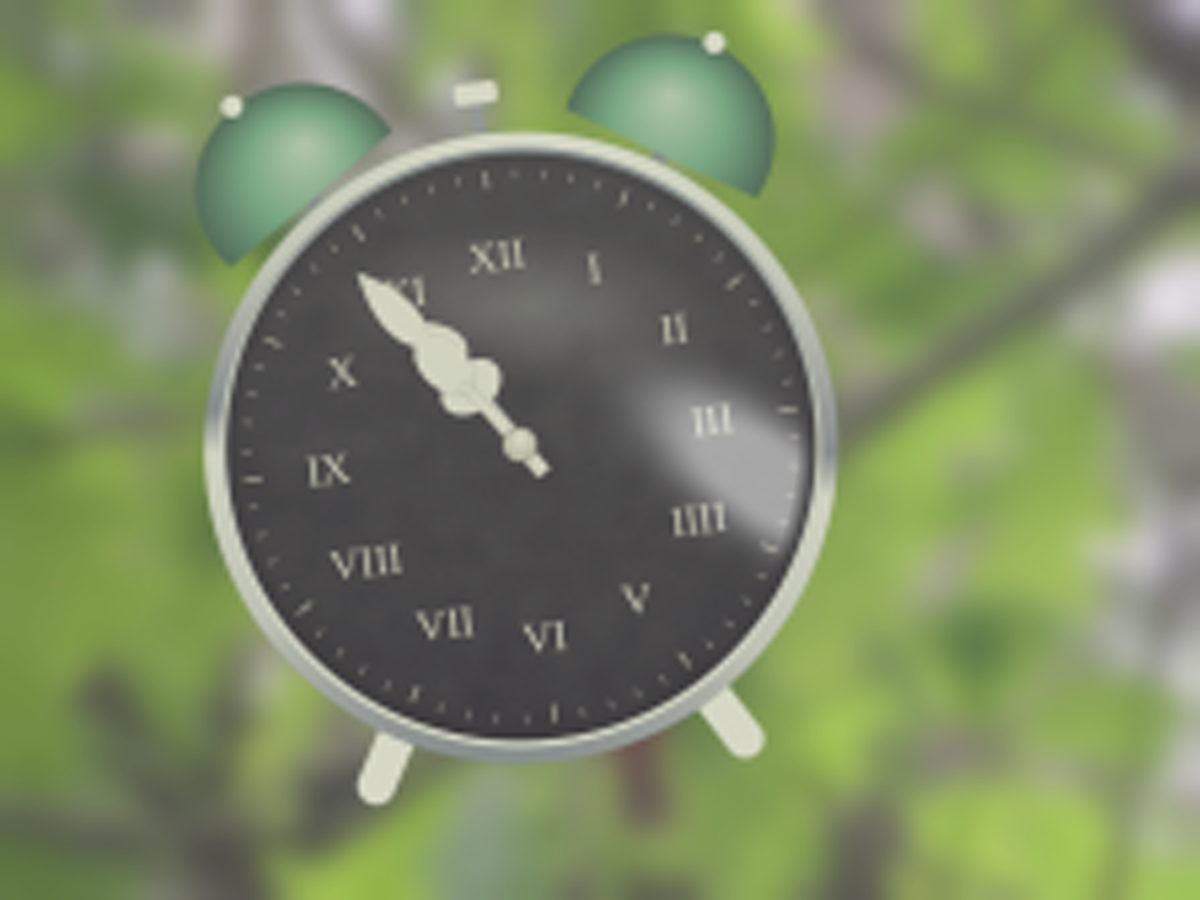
10:54
